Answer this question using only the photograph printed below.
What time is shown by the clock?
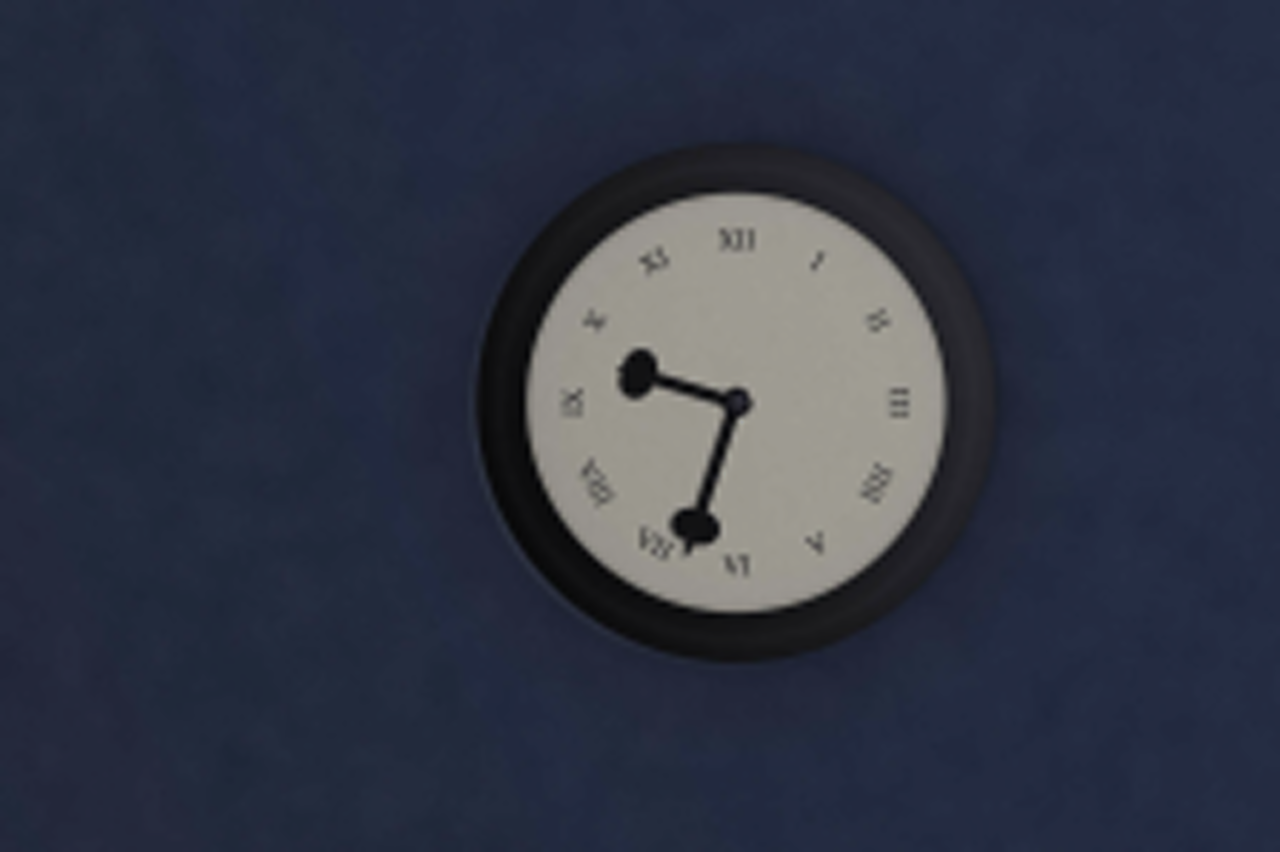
9:33
